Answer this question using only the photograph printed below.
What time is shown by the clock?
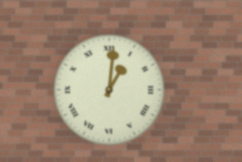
1:01
